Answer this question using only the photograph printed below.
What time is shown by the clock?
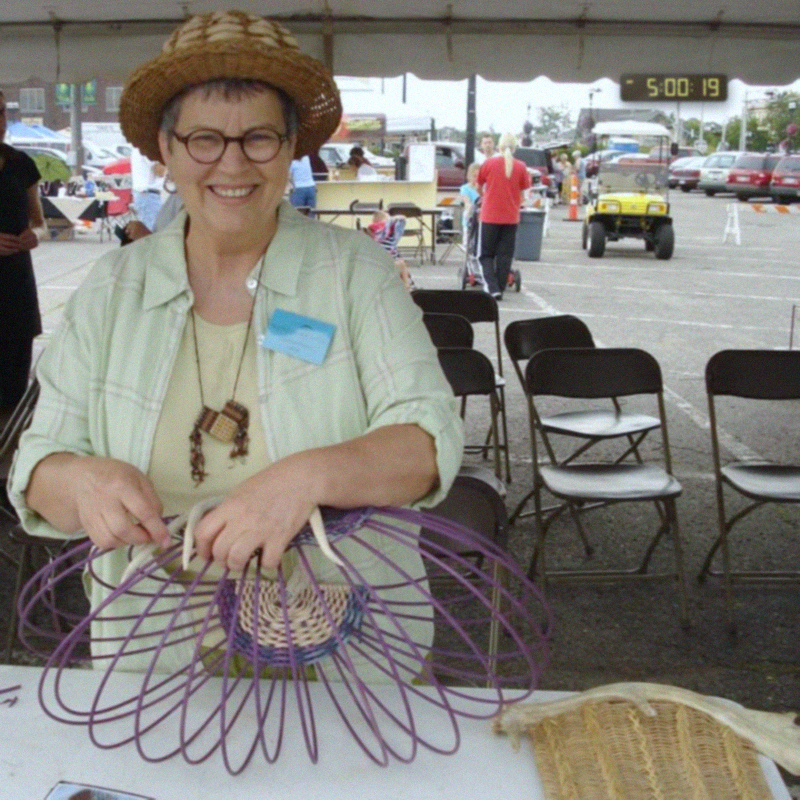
5:00:19
